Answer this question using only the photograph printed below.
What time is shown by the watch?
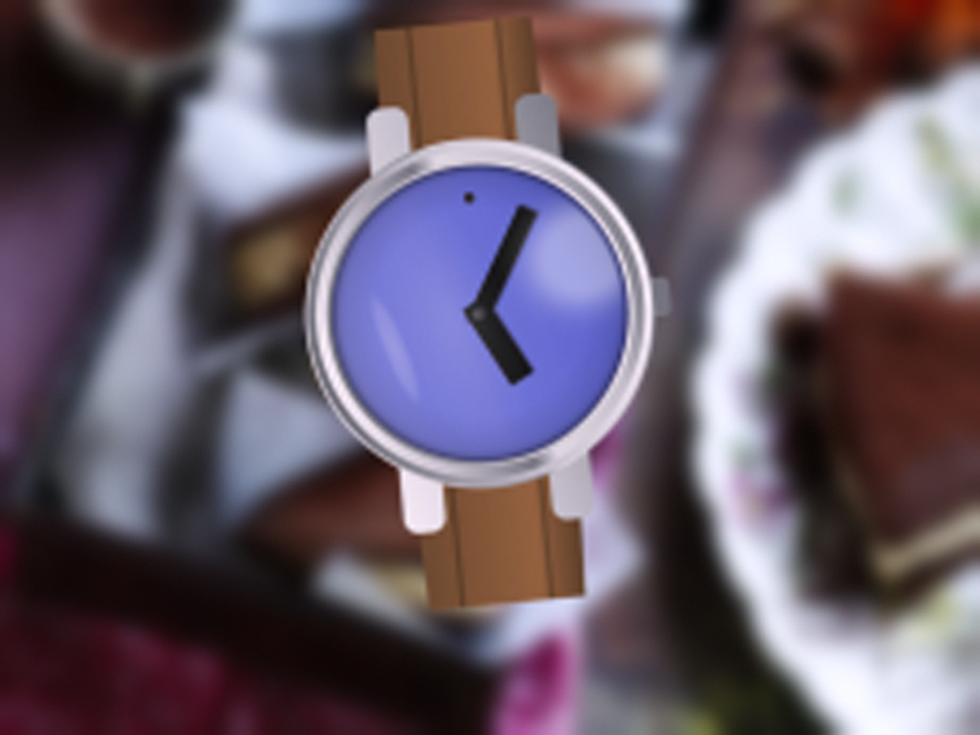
5:05
